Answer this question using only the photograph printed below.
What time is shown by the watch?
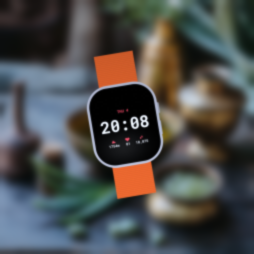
20:08
